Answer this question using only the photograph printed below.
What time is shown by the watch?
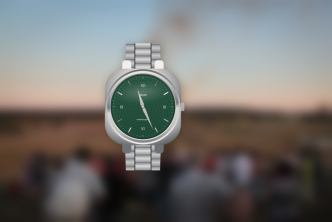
11:26
